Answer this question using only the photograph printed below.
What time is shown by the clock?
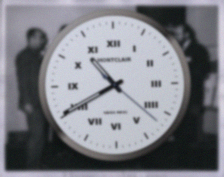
10:40:22
